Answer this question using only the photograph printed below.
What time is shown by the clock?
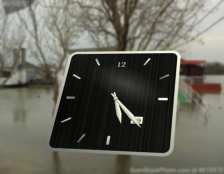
5:23
